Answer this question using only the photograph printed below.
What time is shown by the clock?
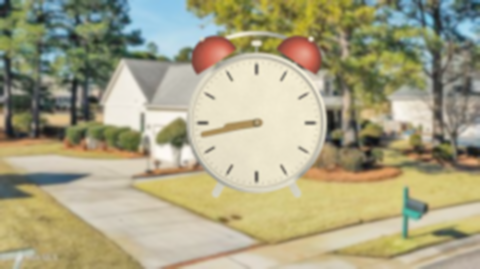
8:43
